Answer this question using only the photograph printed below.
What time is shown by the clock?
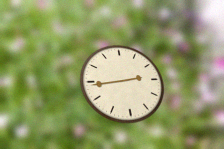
2:44
